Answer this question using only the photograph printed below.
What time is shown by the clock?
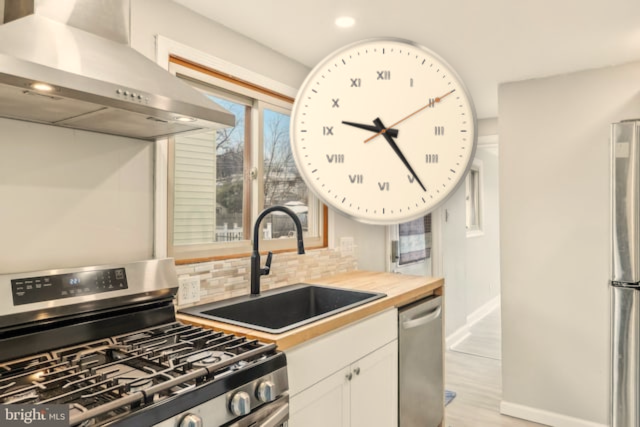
9:24:10
